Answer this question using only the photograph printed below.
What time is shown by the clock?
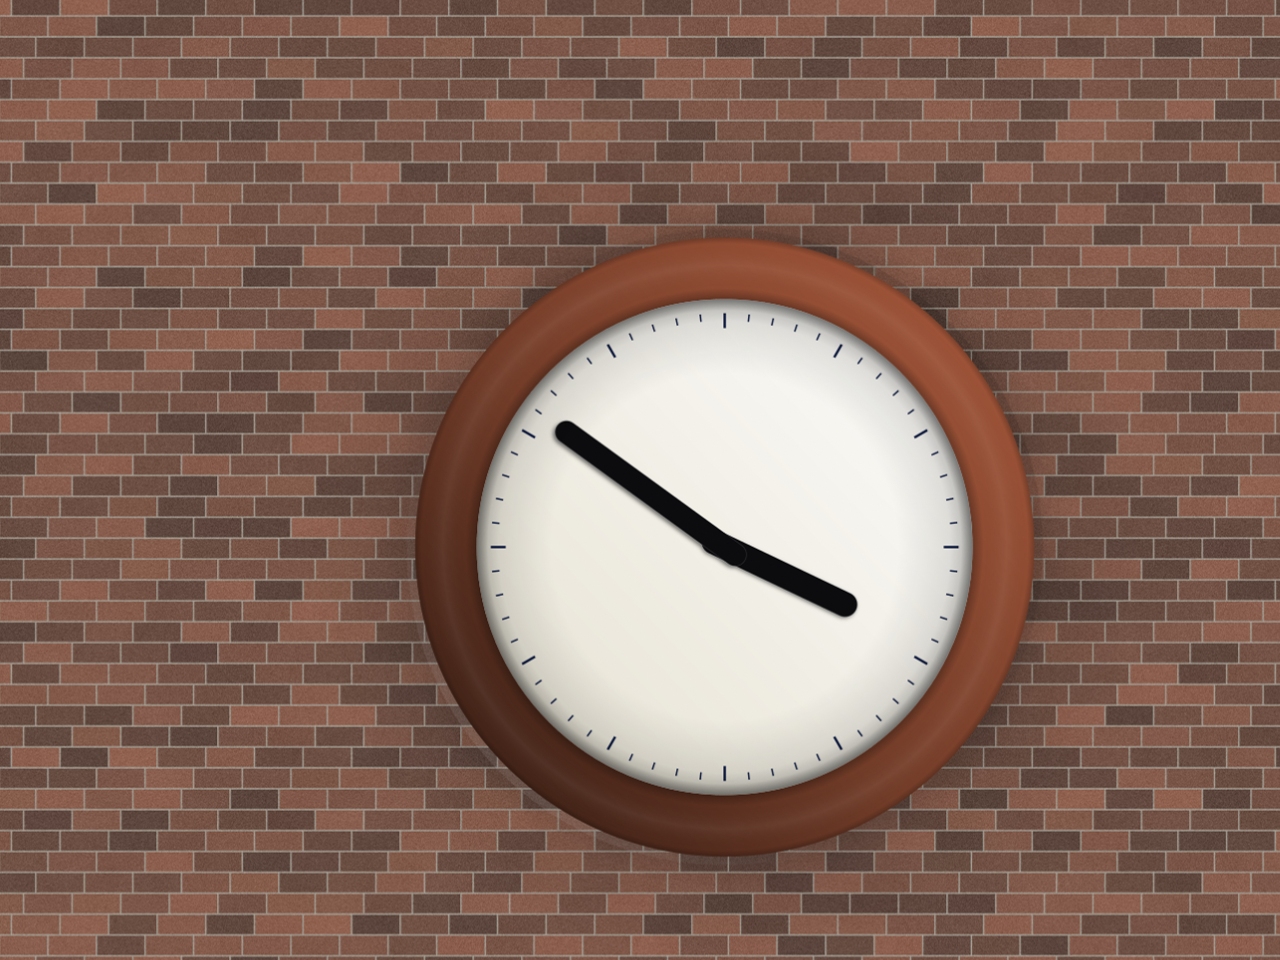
3:51
